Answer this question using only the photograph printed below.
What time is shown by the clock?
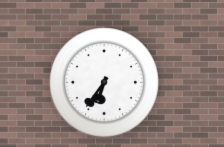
6:36
